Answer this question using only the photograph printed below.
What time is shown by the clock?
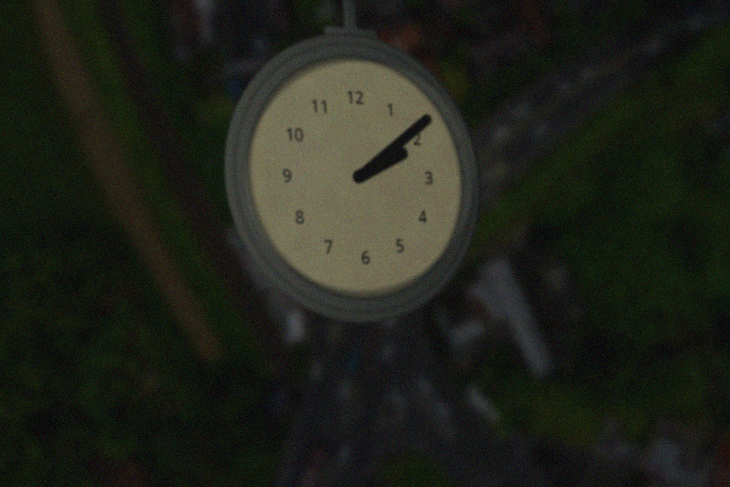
2:09
